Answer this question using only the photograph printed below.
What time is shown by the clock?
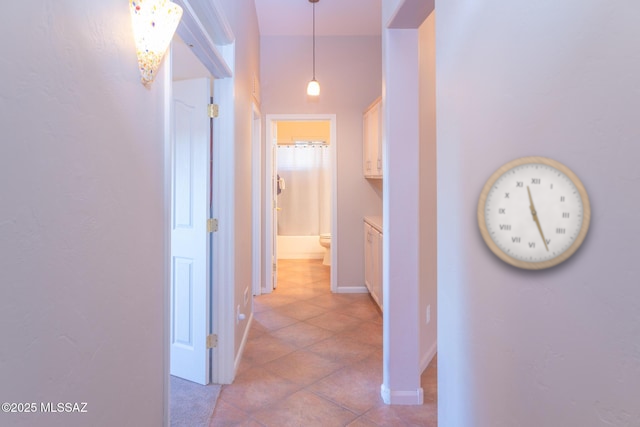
11:26
